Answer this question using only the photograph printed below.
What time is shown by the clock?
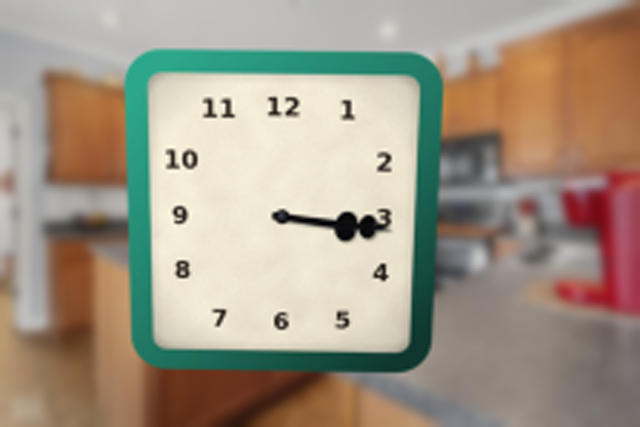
3:16
